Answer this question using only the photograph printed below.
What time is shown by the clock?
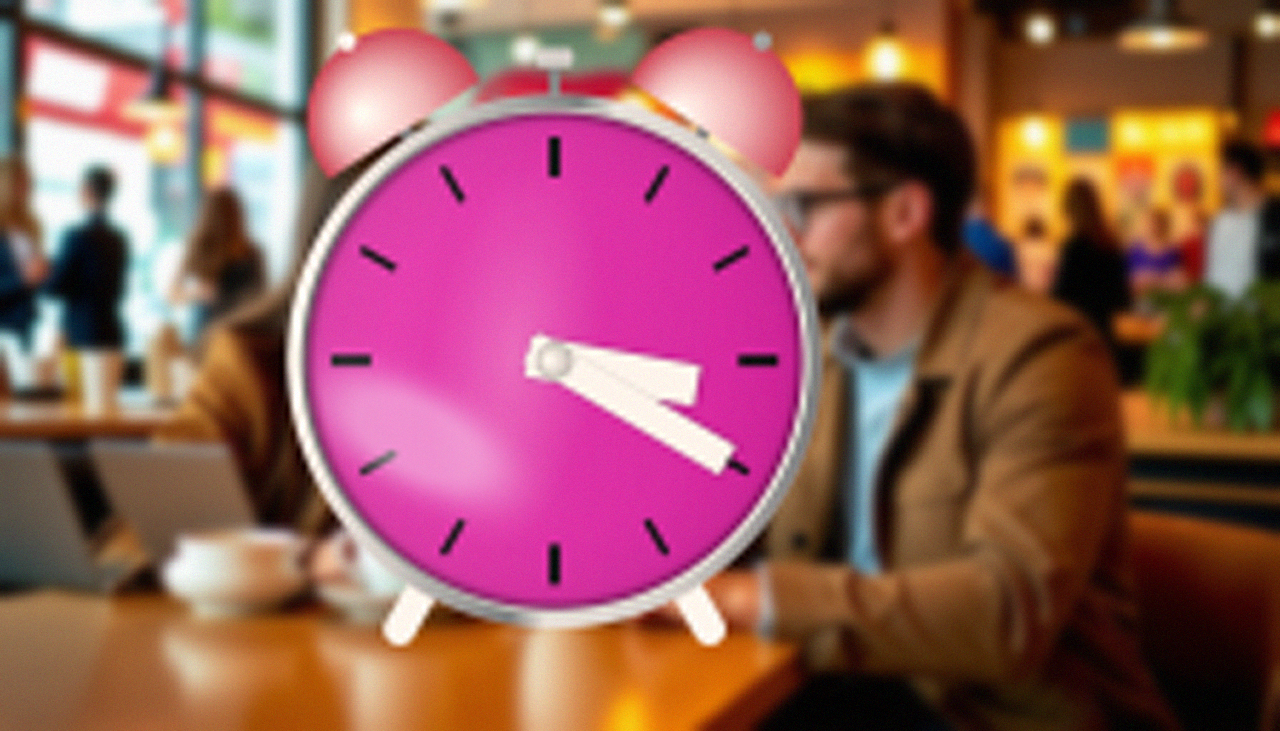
3:20
